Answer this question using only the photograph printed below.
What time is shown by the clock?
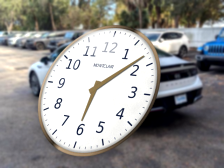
6:08
